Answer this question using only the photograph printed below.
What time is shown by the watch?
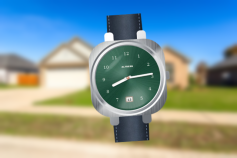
8:14
